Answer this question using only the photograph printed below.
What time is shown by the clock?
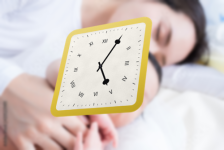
5:05
